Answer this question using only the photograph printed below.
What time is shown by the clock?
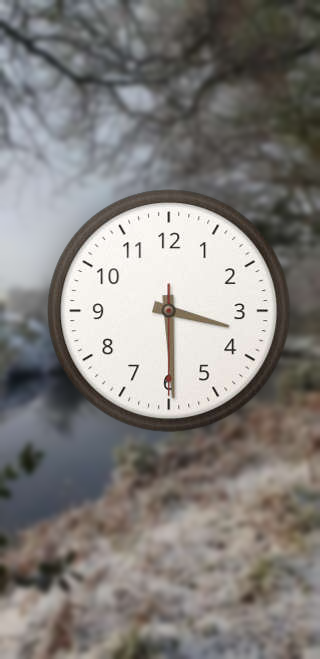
3:29:30
